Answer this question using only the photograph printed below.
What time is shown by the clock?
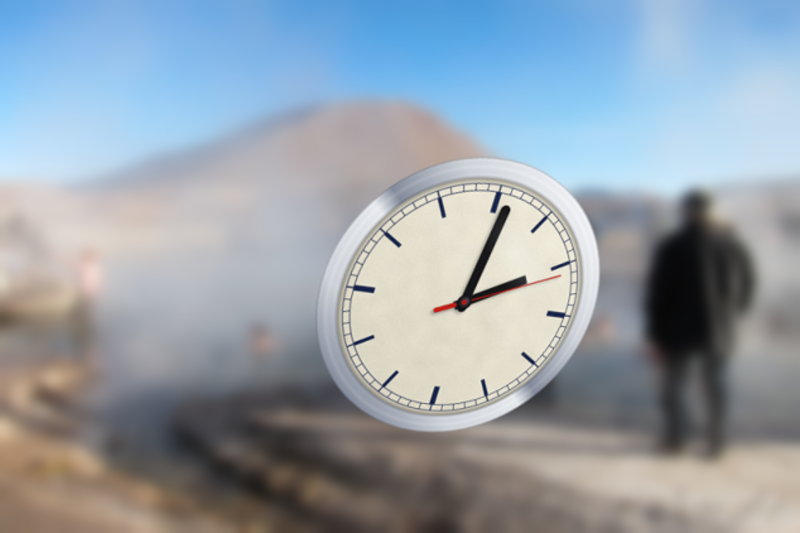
2:01:11
